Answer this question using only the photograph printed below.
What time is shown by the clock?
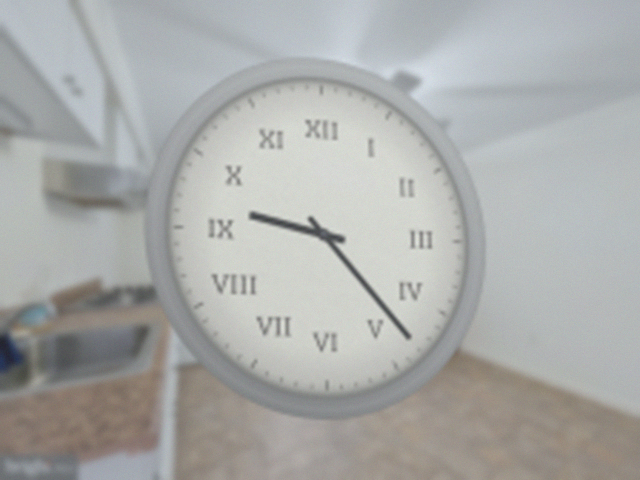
9:23
